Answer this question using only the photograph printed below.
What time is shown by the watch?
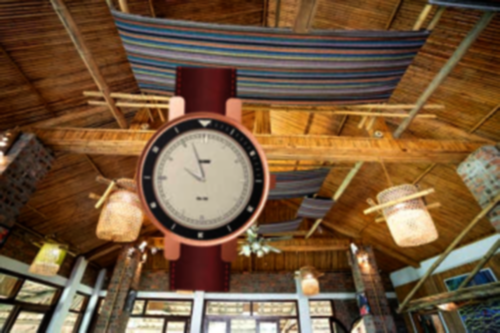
9:57
